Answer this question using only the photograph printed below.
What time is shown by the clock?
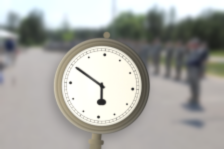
5:50
